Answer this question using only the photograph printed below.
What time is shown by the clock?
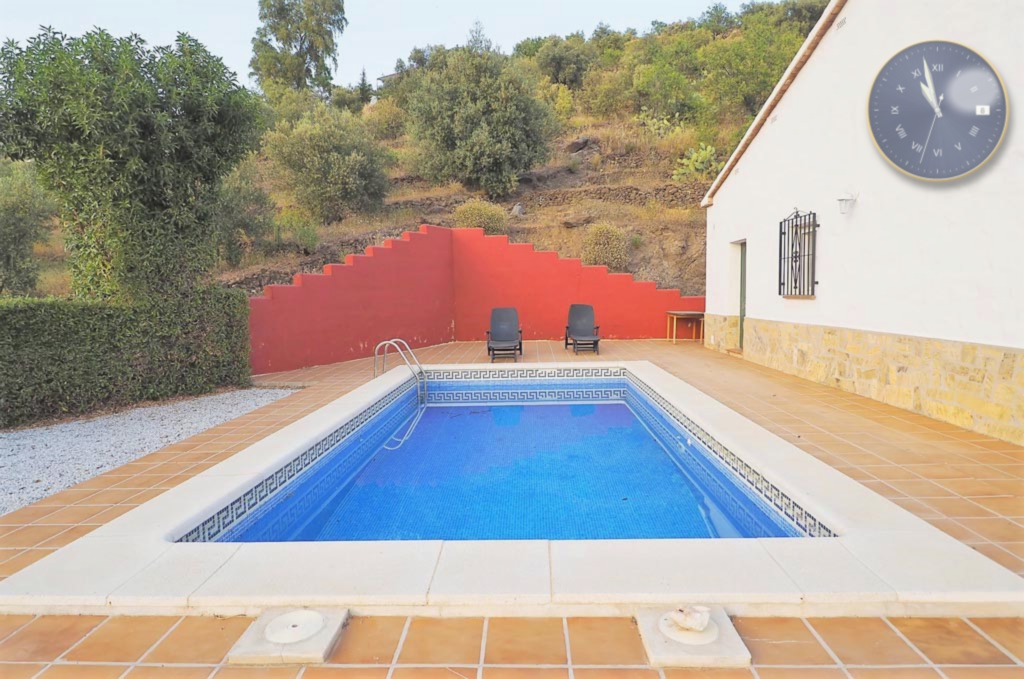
10:57:33
